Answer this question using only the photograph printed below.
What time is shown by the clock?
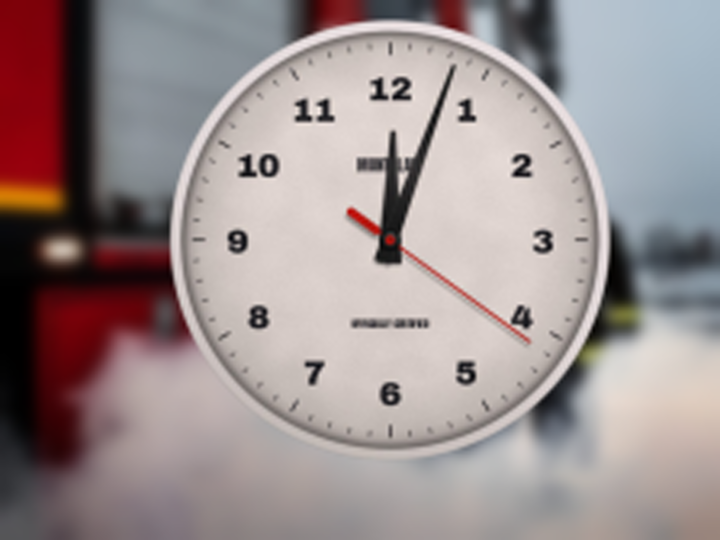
12:03:21
